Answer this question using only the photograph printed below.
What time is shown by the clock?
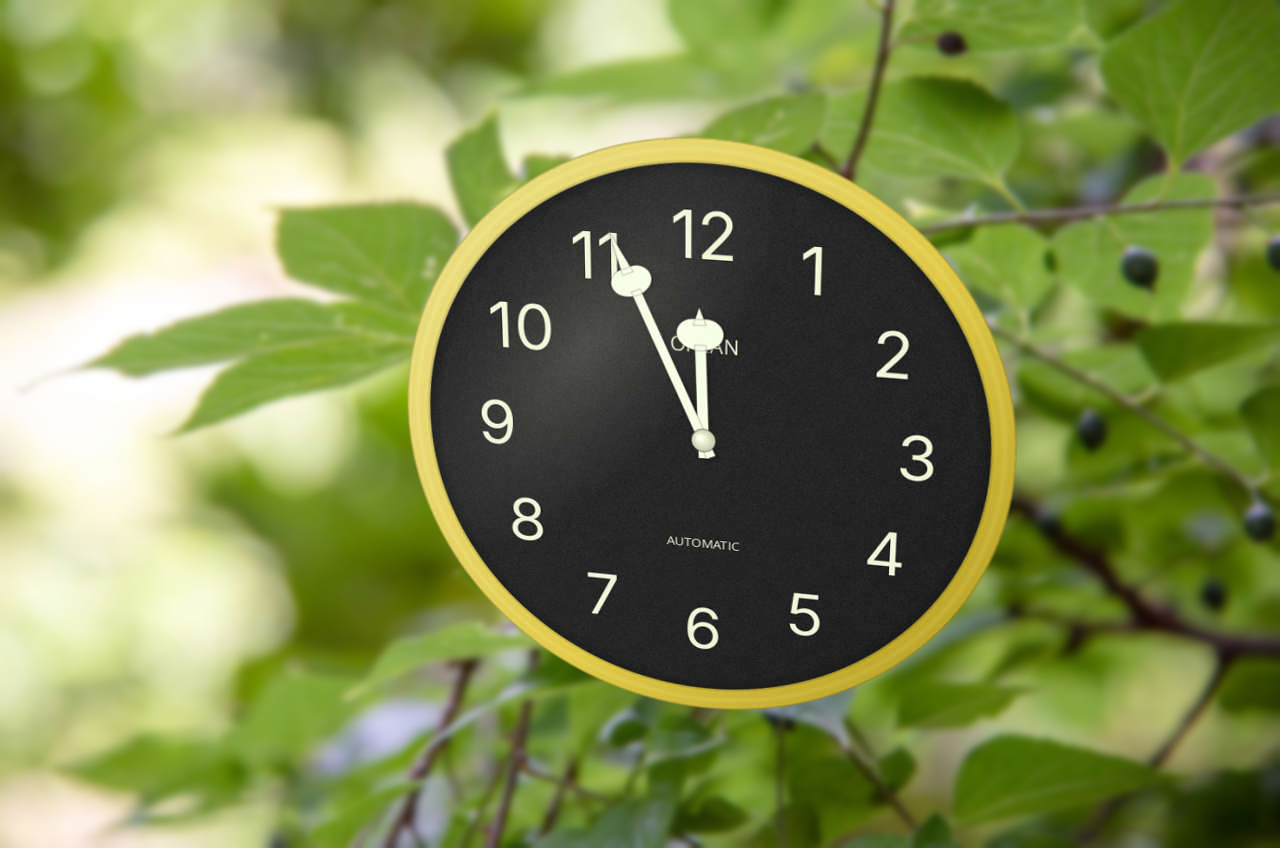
11:56
